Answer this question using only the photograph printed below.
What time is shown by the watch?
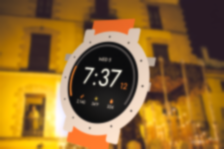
7:37
